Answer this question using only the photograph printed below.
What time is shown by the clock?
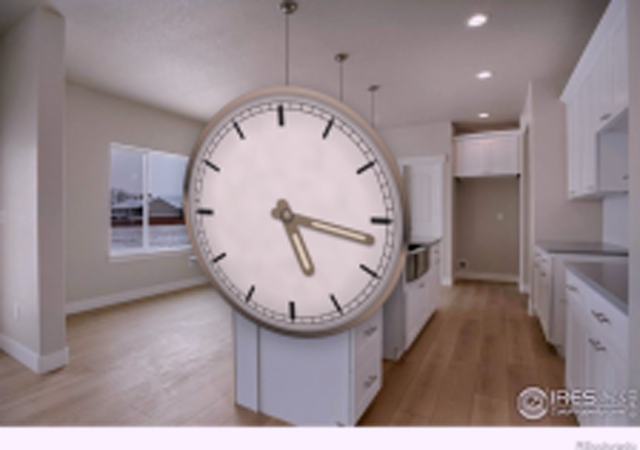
5:17
